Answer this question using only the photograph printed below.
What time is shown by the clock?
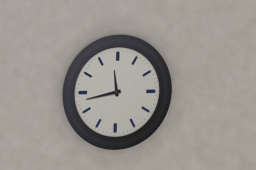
11:43
